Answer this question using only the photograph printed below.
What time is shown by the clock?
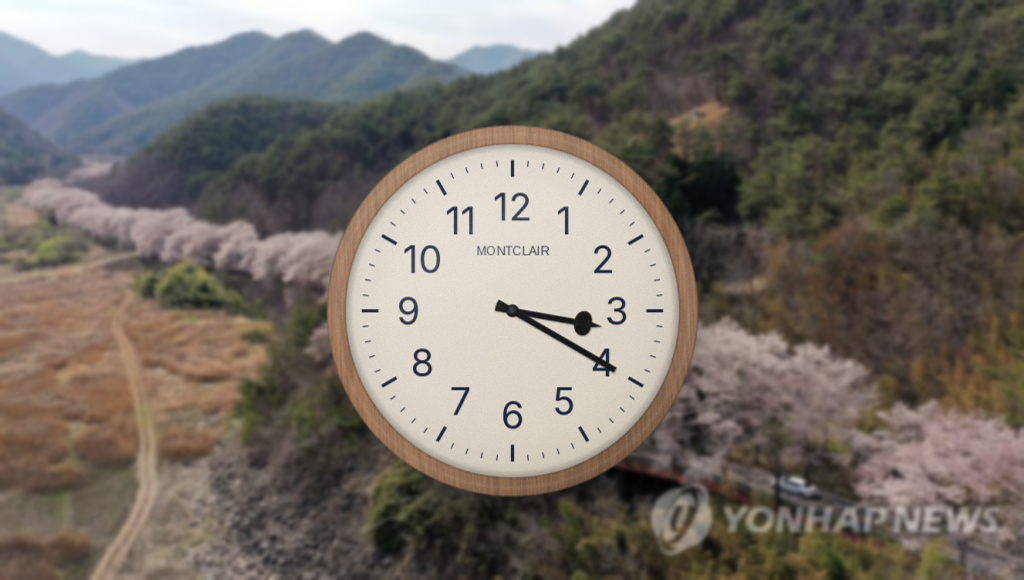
3:20
